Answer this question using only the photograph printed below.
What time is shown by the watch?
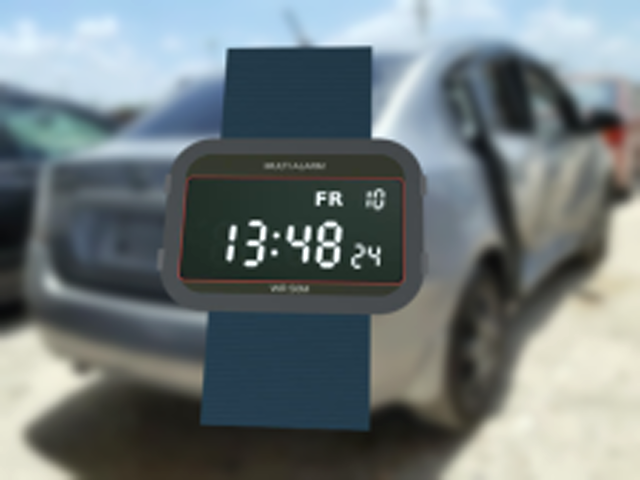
13:48:24
